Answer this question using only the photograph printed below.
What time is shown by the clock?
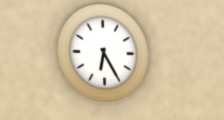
6:25
